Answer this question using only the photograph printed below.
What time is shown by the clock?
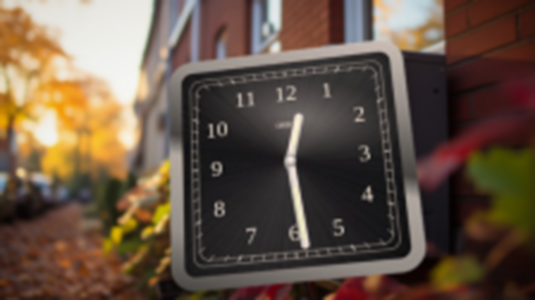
12:29
